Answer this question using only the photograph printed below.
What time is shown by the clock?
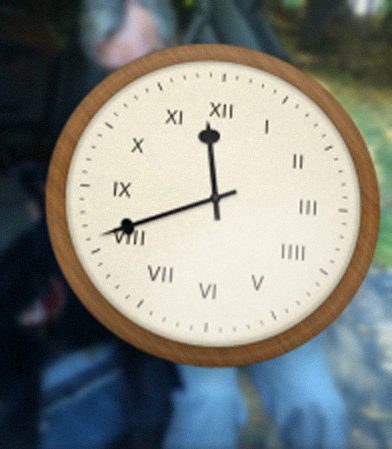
11:41
